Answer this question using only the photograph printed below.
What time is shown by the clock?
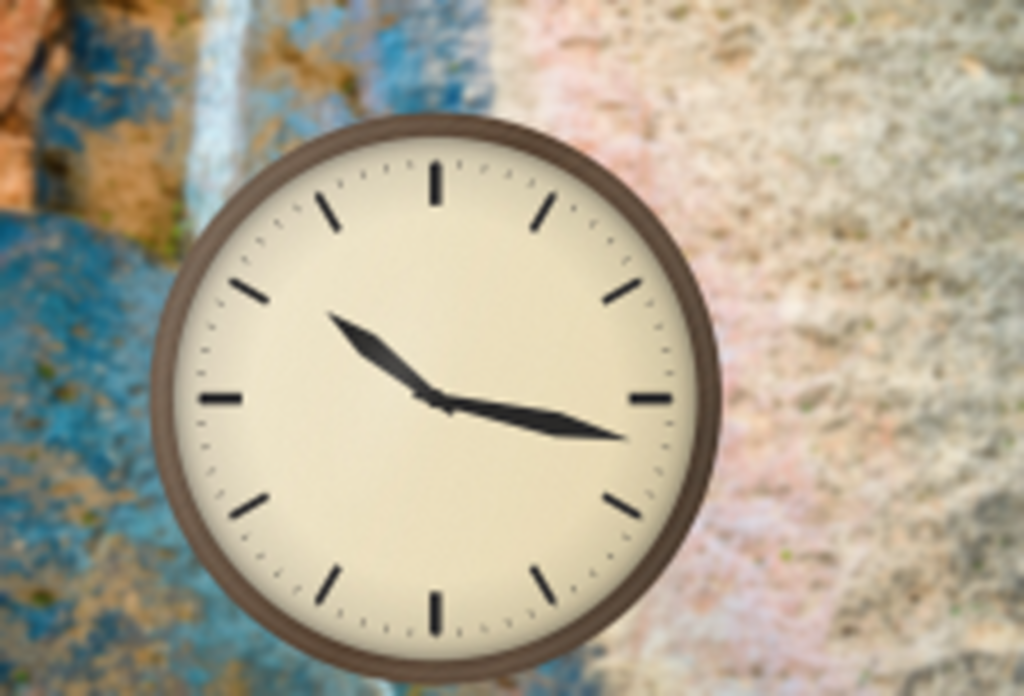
10:17
